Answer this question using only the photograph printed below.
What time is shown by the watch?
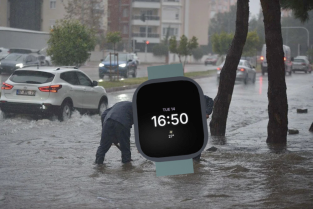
16:50
